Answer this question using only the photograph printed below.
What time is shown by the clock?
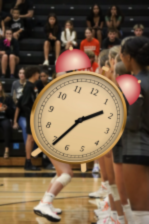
1:34
